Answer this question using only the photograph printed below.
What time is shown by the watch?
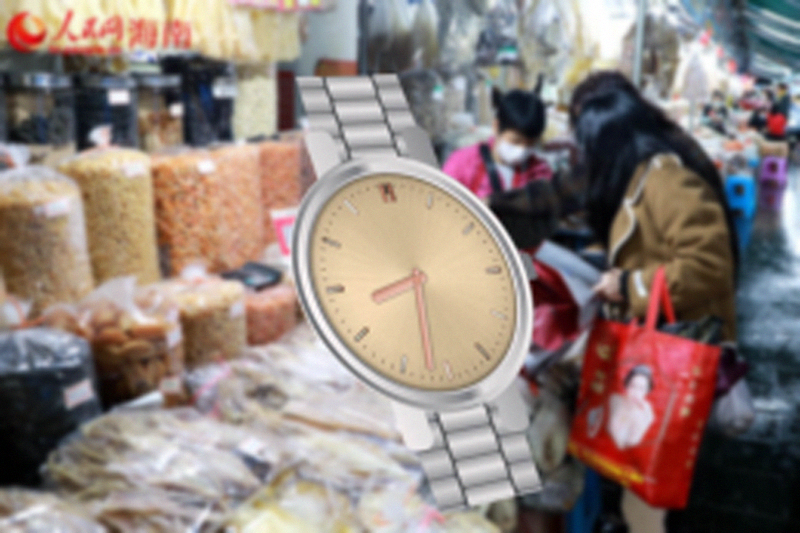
8:32
